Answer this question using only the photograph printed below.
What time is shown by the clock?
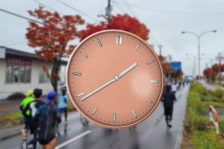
1:39
